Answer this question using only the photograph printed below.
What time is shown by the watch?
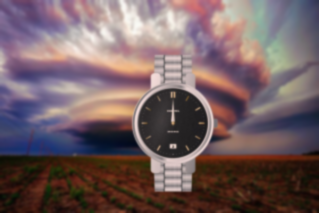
12:00
